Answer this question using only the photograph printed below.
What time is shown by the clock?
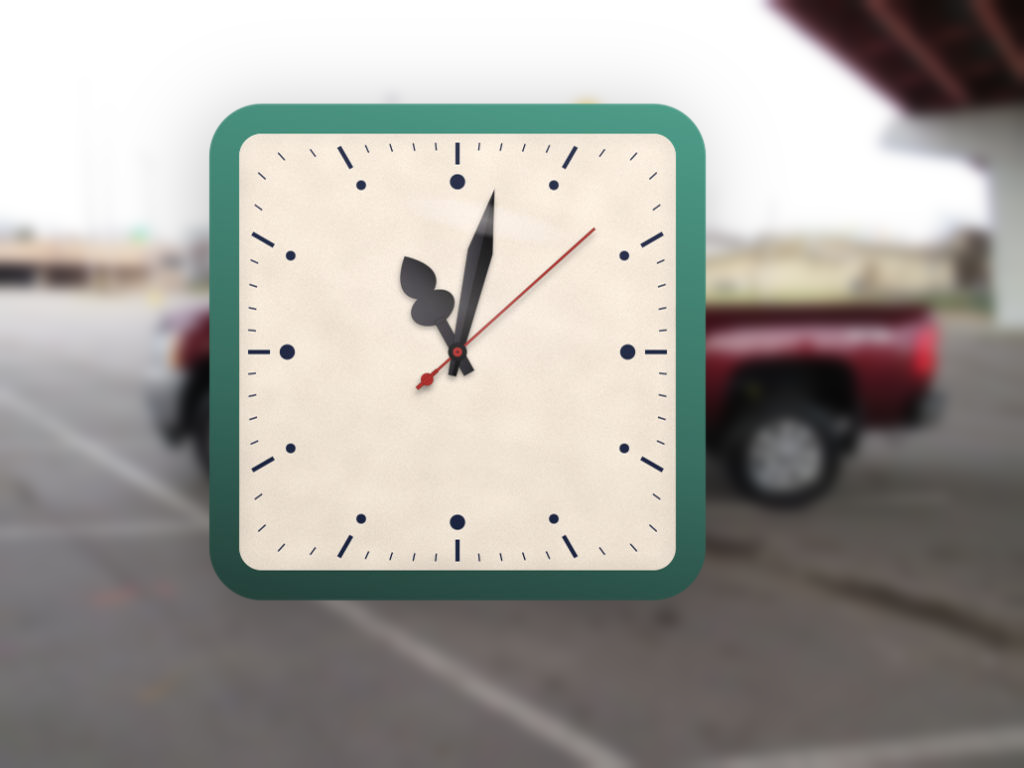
11:02:08
